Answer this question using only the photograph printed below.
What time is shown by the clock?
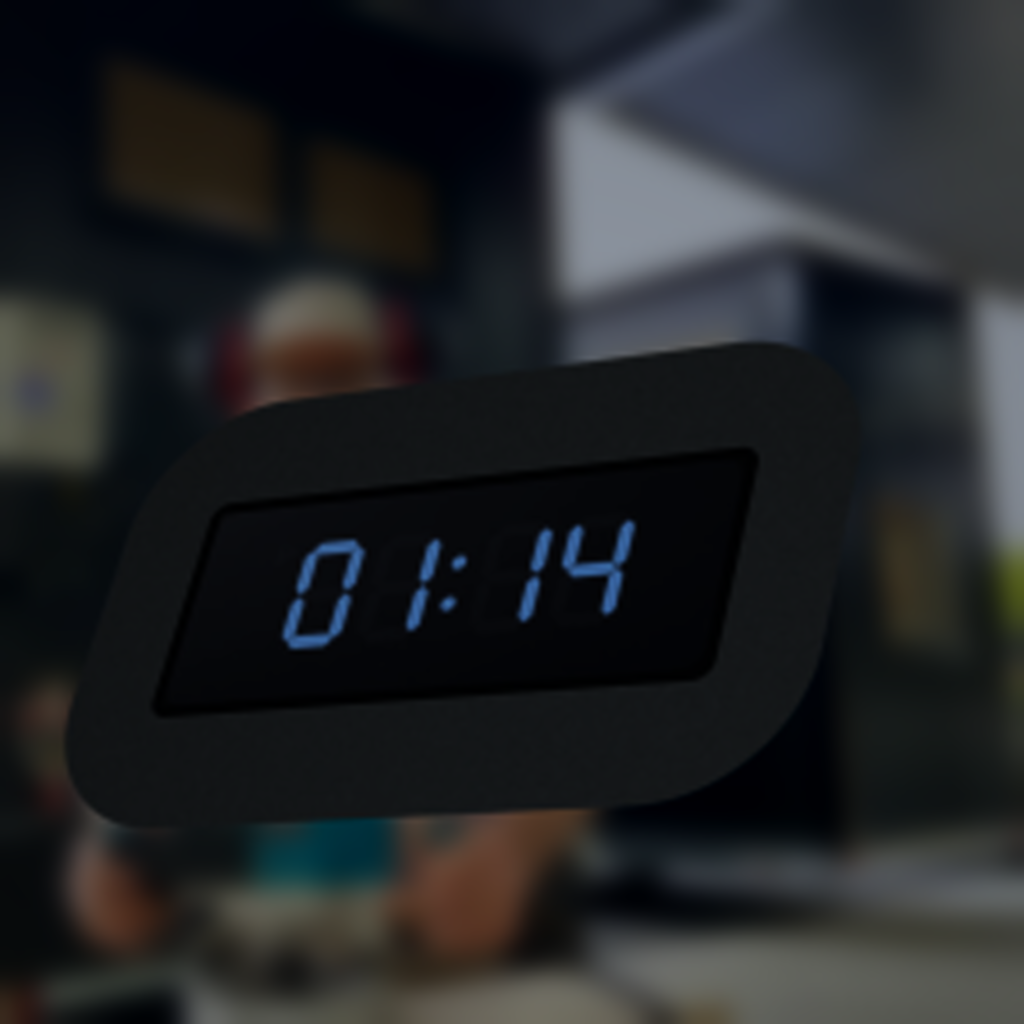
1:14
